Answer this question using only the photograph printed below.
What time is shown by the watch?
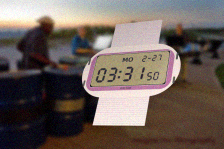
3:31:50
